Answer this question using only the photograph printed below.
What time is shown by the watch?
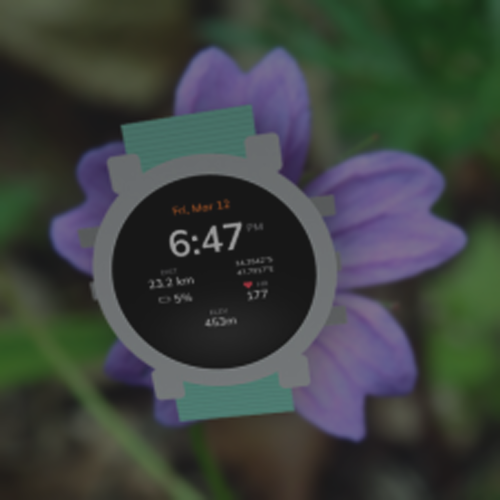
6:47
